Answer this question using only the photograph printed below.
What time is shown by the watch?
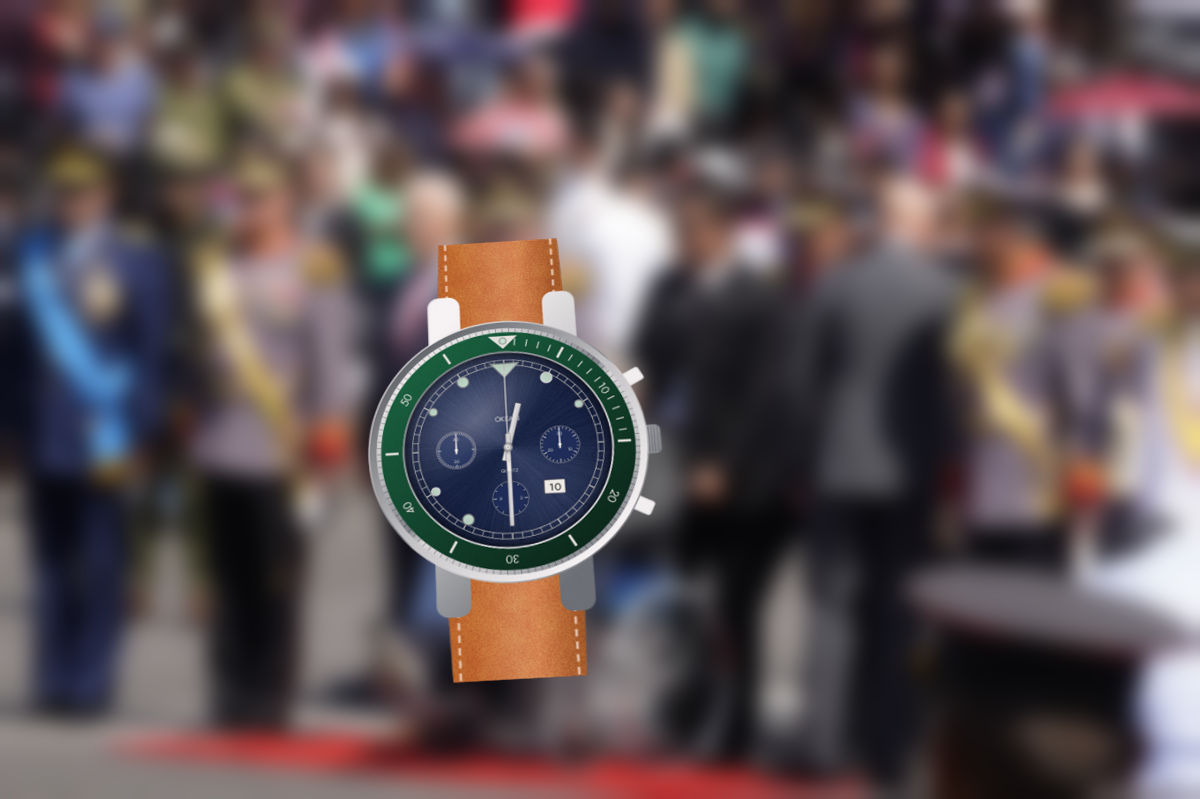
12:30
